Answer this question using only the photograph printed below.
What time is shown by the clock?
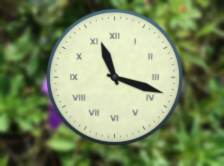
11:18
